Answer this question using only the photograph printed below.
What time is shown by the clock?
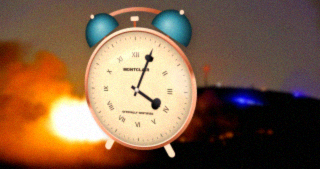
4:04
